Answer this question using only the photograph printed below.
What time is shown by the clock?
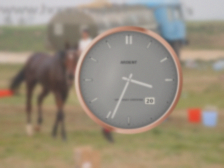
3:34
